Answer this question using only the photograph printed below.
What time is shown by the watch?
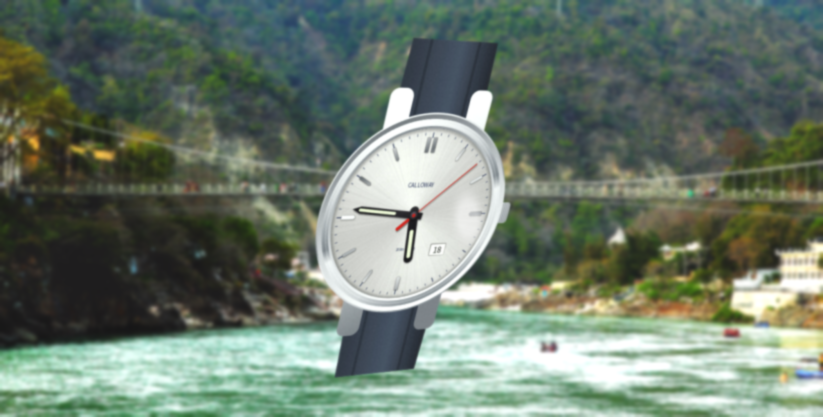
5:46:08
